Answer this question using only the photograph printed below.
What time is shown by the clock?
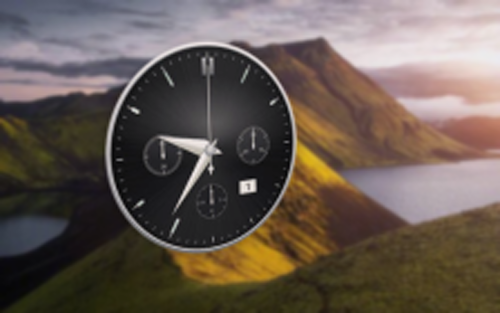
9:36
